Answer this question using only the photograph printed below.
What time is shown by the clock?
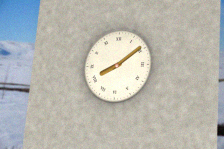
8:09
